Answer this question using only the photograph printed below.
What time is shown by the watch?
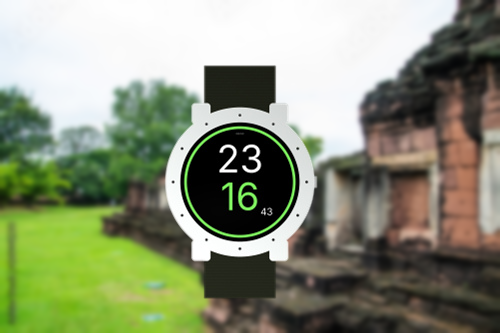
23:16:43
